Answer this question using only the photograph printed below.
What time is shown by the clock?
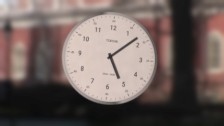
5:08
